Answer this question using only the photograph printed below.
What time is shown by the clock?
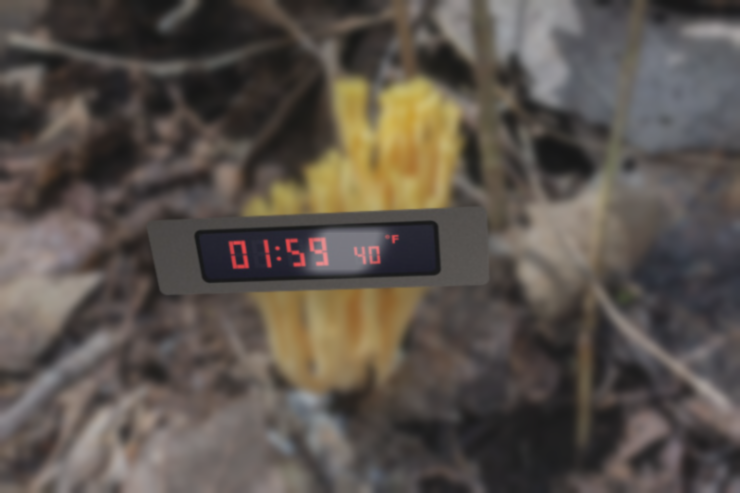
1:59
